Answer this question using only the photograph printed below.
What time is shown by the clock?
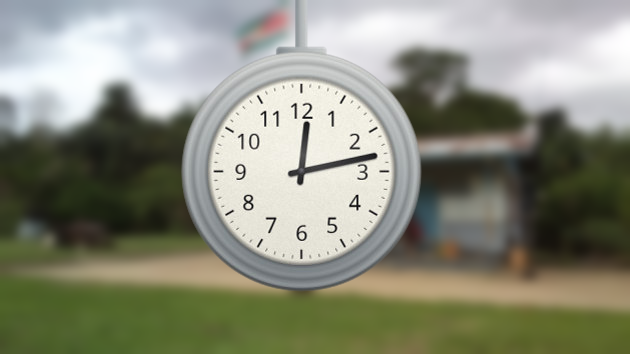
12:13
